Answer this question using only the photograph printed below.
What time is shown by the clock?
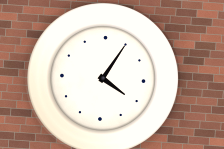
4:05
